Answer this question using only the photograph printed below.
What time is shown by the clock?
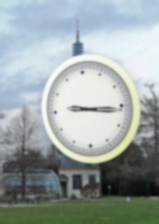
9:16
